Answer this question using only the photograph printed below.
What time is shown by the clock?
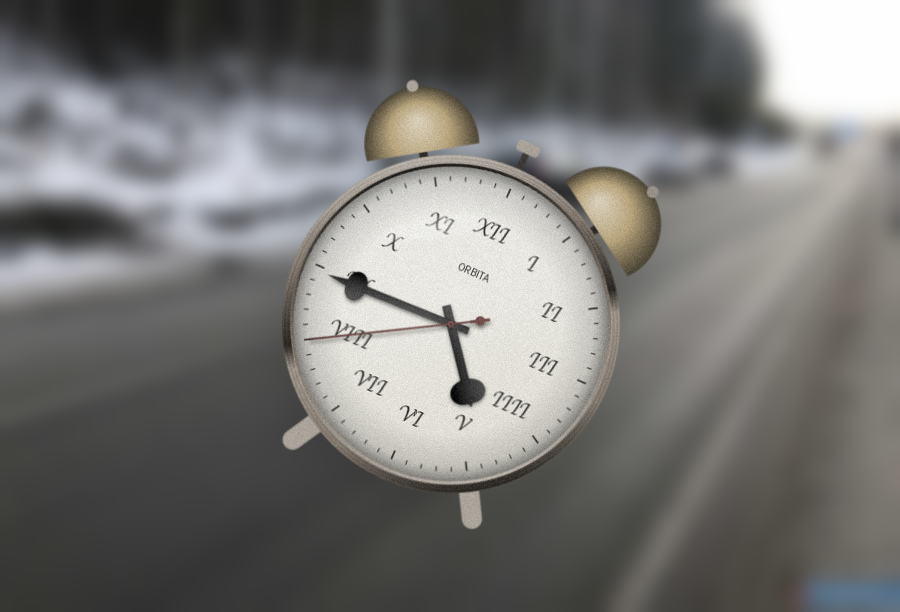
4:44:40
